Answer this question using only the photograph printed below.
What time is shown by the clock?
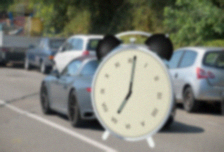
7:01
